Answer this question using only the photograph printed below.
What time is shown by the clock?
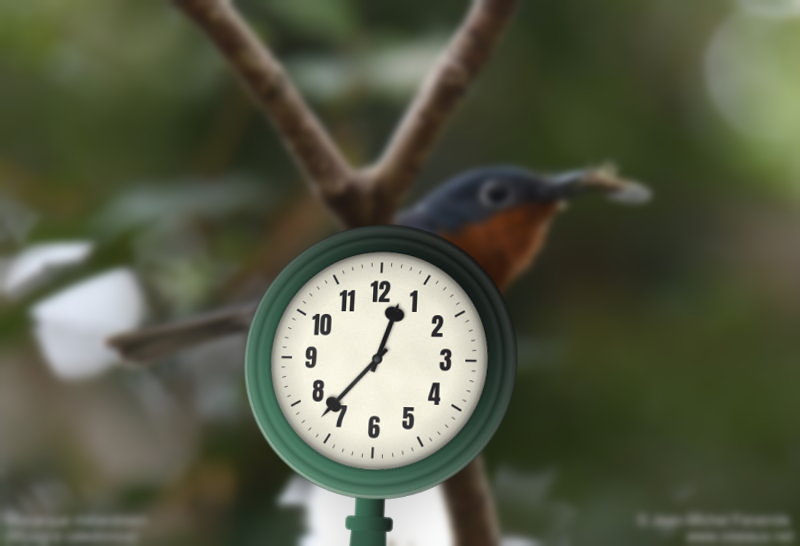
12:37
